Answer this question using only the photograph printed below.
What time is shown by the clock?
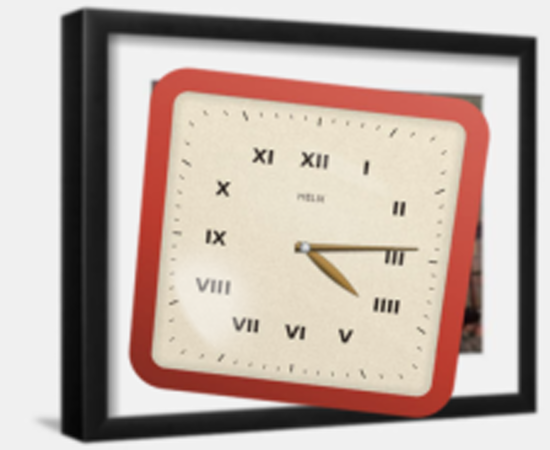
4:14
